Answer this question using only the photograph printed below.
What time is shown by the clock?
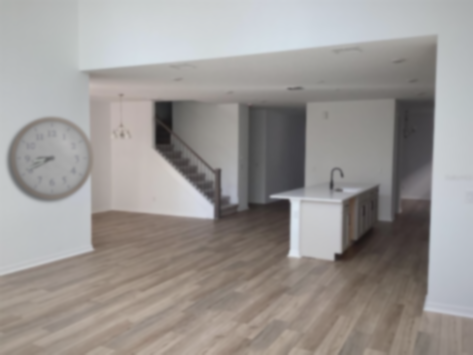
8:41
